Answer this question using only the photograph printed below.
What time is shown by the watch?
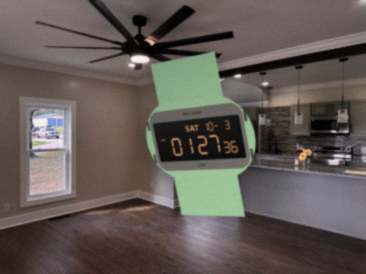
1:27:36
